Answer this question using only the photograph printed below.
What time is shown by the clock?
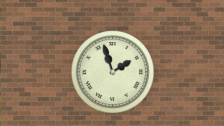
1:57
